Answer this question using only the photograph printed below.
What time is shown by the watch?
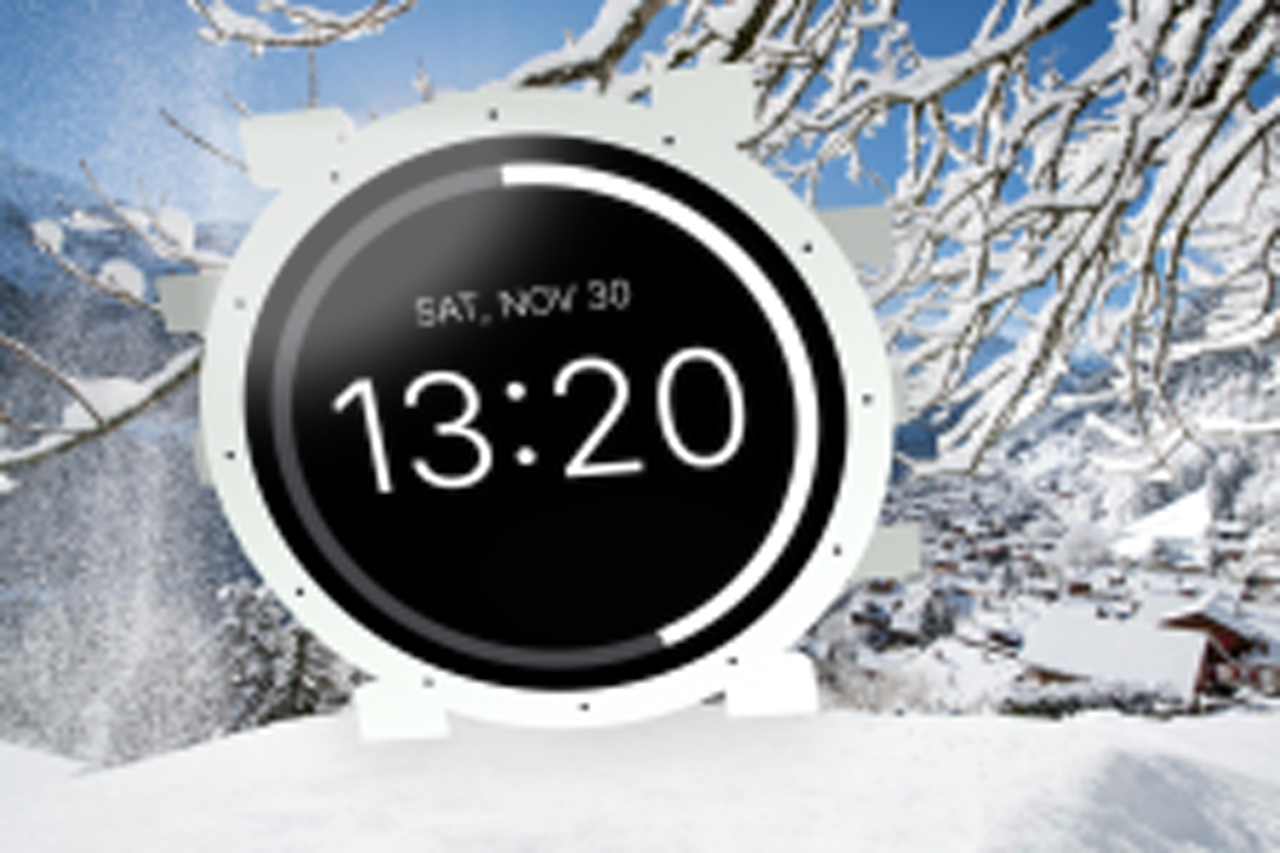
13:20
